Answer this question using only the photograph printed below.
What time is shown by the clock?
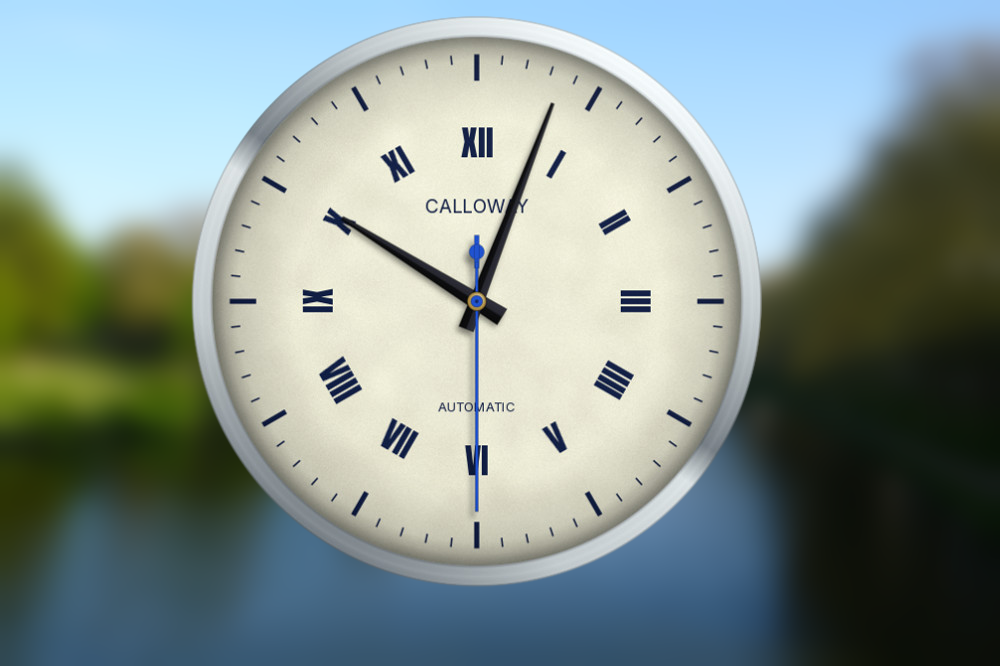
10:03:30
